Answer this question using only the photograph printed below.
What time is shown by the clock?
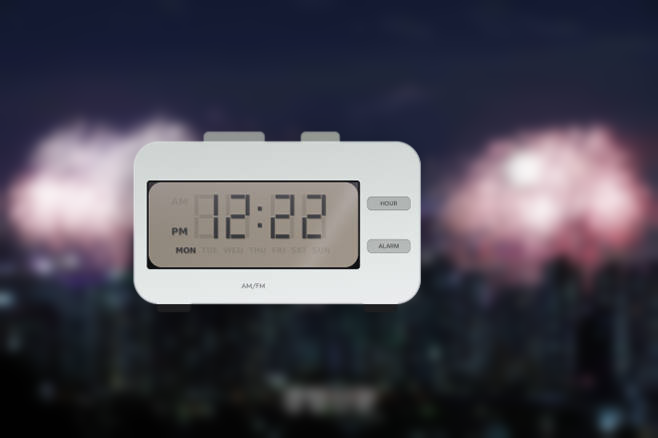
12:22
